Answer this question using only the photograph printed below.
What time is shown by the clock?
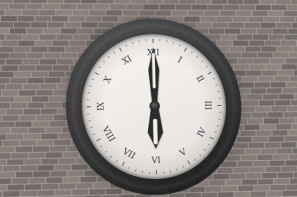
6:00
